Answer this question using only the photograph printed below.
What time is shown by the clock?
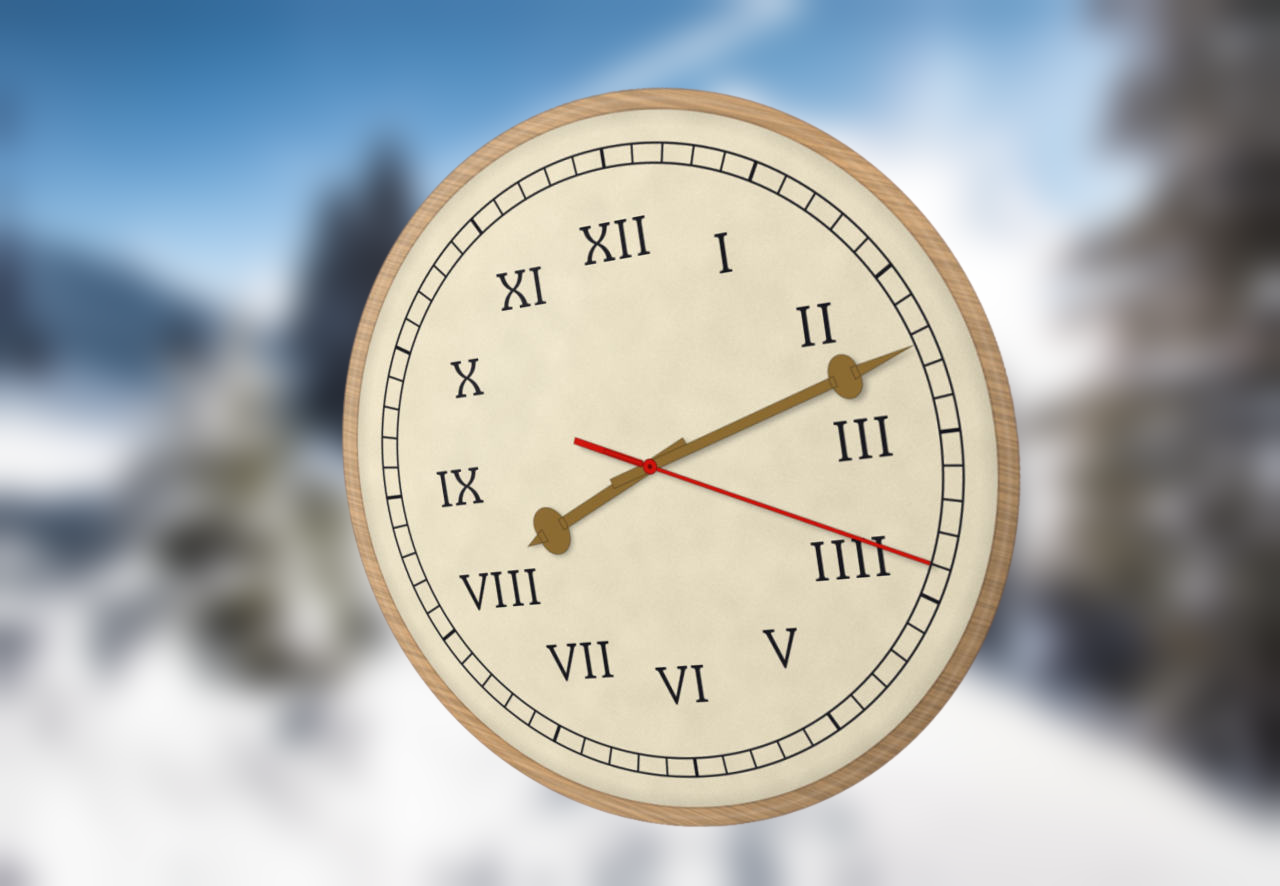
8:12:19
